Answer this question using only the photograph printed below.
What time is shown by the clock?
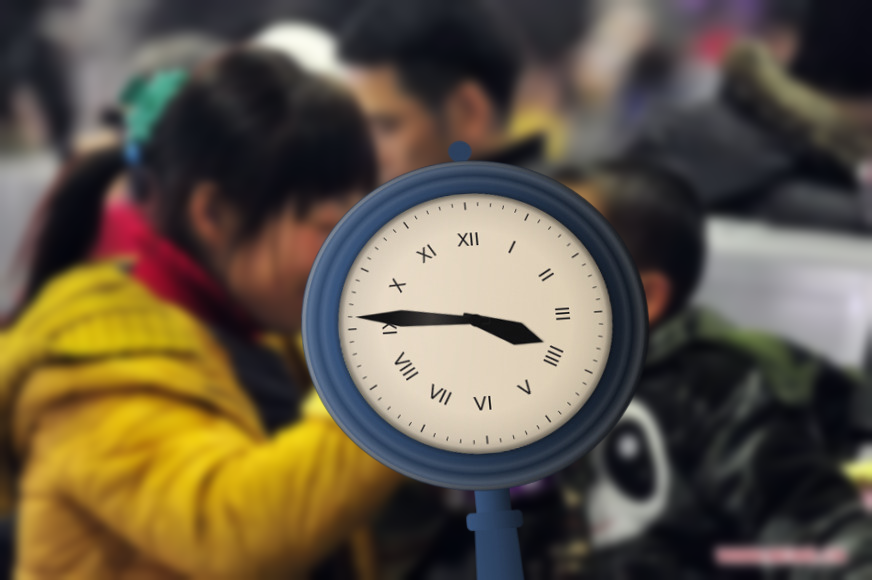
3:46
